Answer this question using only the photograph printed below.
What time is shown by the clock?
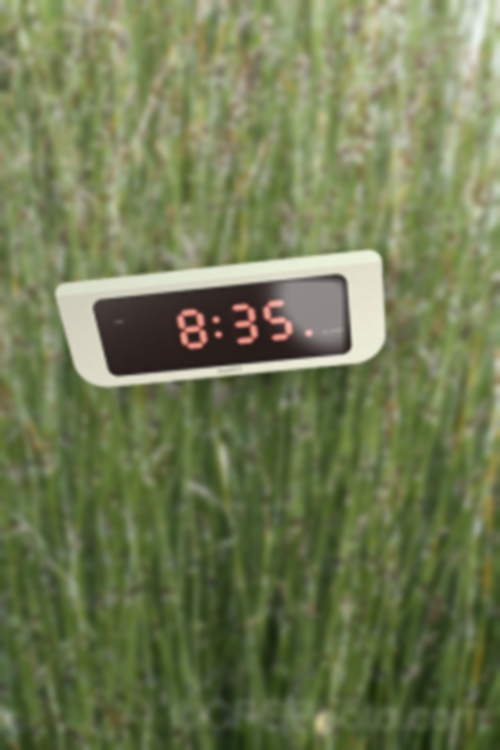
8:35
